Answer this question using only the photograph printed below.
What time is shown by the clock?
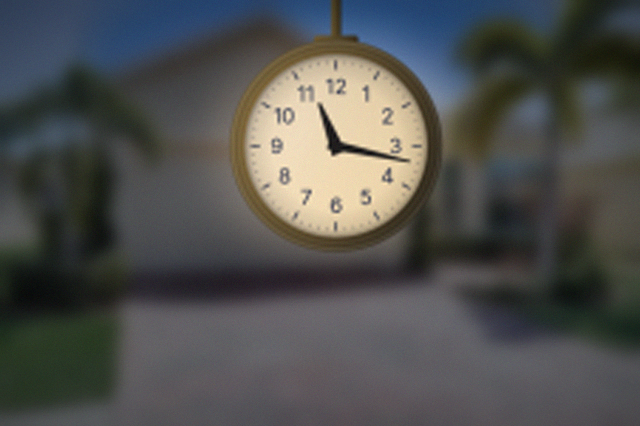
11:17
